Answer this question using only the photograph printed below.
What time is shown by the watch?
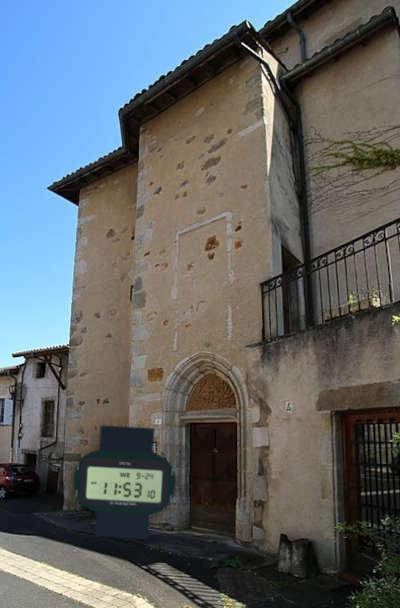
11:53
